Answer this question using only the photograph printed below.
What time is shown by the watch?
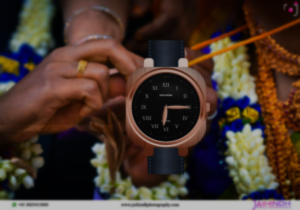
6:15
